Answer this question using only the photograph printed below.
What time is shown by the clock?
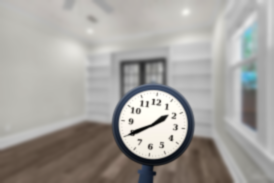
1:40
